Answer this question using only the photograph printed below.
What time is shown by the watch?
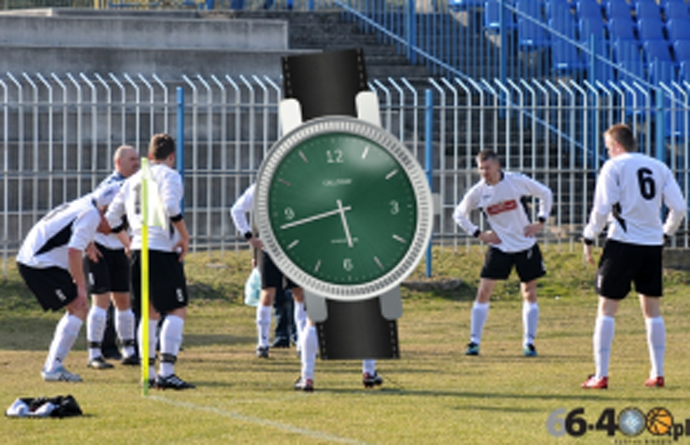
5:43
